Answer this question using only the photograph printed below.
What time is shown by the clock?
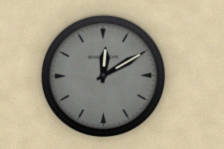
12:10
